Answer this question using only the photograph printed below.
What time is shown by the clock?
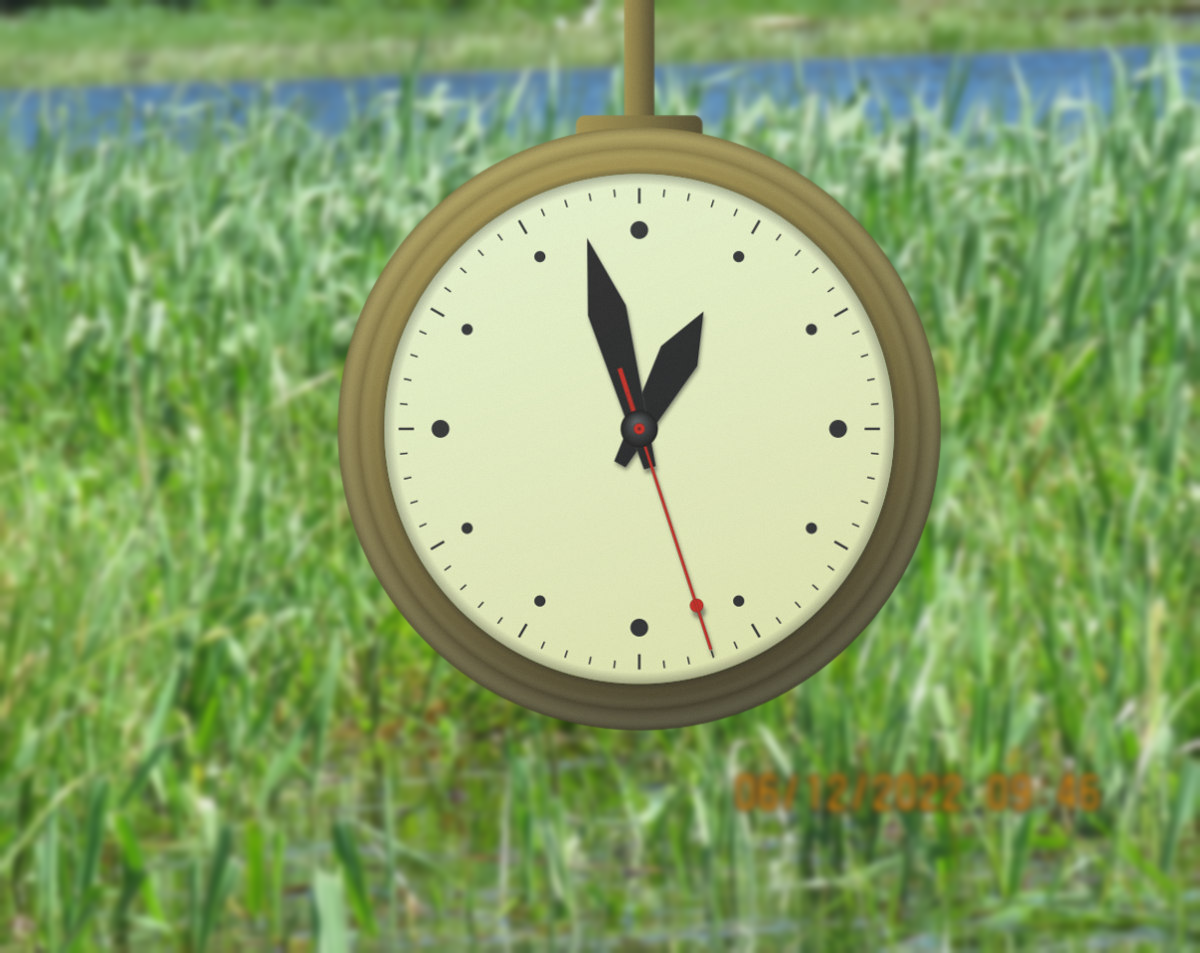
12:57:27
